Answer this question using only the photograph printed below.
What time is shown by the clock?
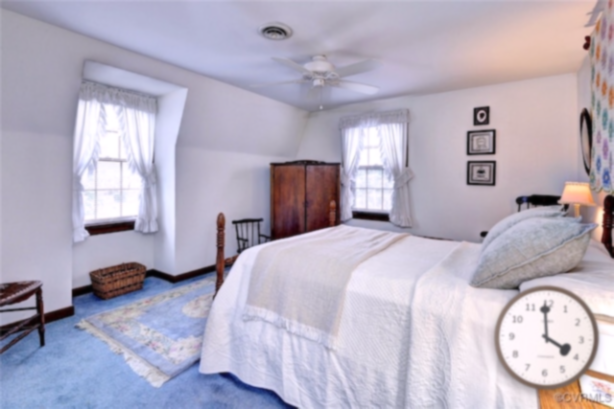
3:59
